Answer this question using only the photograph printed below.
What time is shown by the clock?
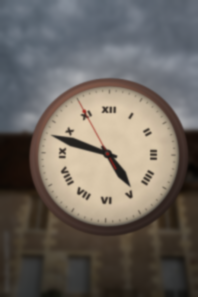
4:47:55
